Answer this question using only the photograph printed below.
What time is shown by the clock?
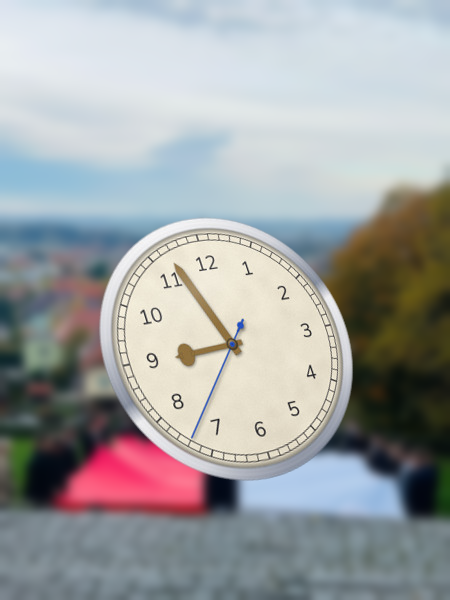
8:56:37
